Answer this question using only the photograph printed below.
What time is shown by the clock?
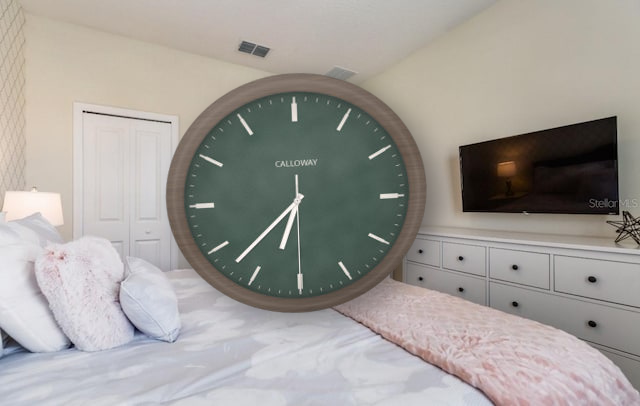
6:37:30
